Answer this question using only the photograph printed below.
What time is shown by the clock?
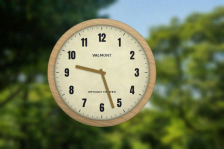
9:27
